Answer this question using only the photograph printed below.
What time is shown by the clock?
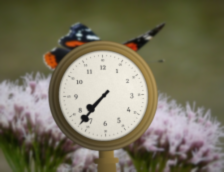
7:37
